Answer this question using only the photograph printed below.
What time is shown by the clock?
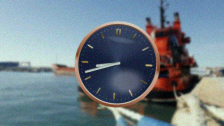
8:42
